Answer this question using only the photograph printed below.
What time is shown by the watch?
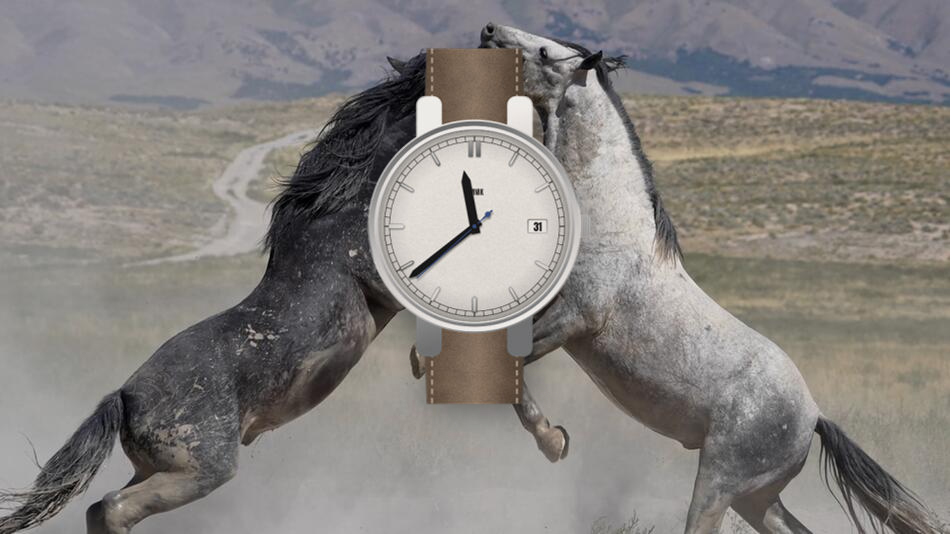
11:38:38
